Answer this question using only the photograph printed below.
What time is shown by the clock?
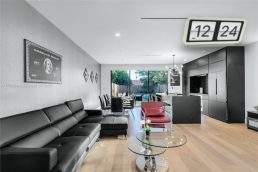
12:24
